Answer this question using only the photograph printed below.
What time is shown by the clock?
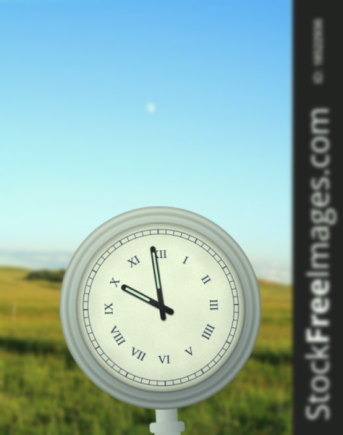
9:59
